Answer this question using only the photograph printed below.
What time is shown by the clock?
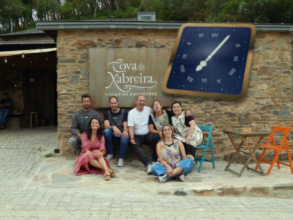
7:05
